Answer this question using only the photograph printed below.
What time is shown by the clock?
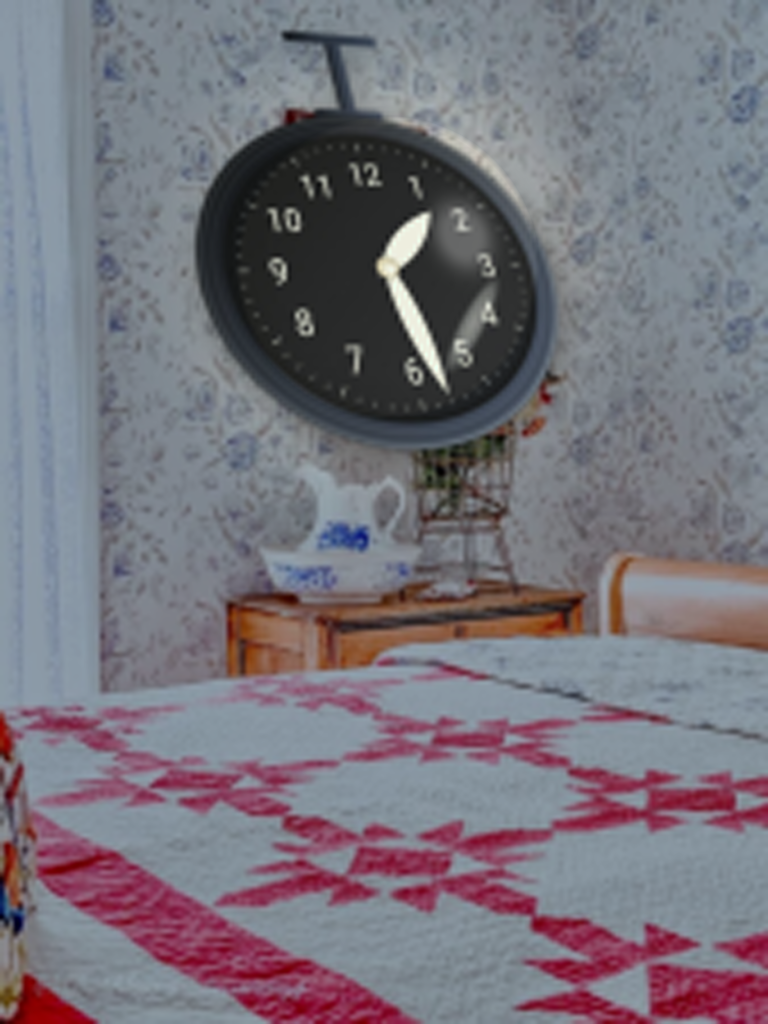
1:28
